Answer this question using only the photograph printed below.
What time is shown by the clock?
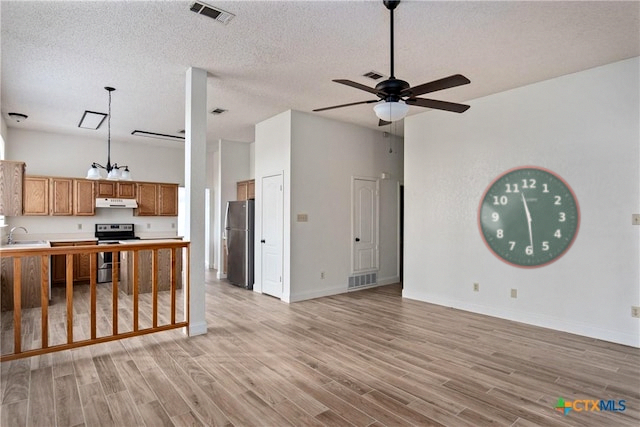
11:29
